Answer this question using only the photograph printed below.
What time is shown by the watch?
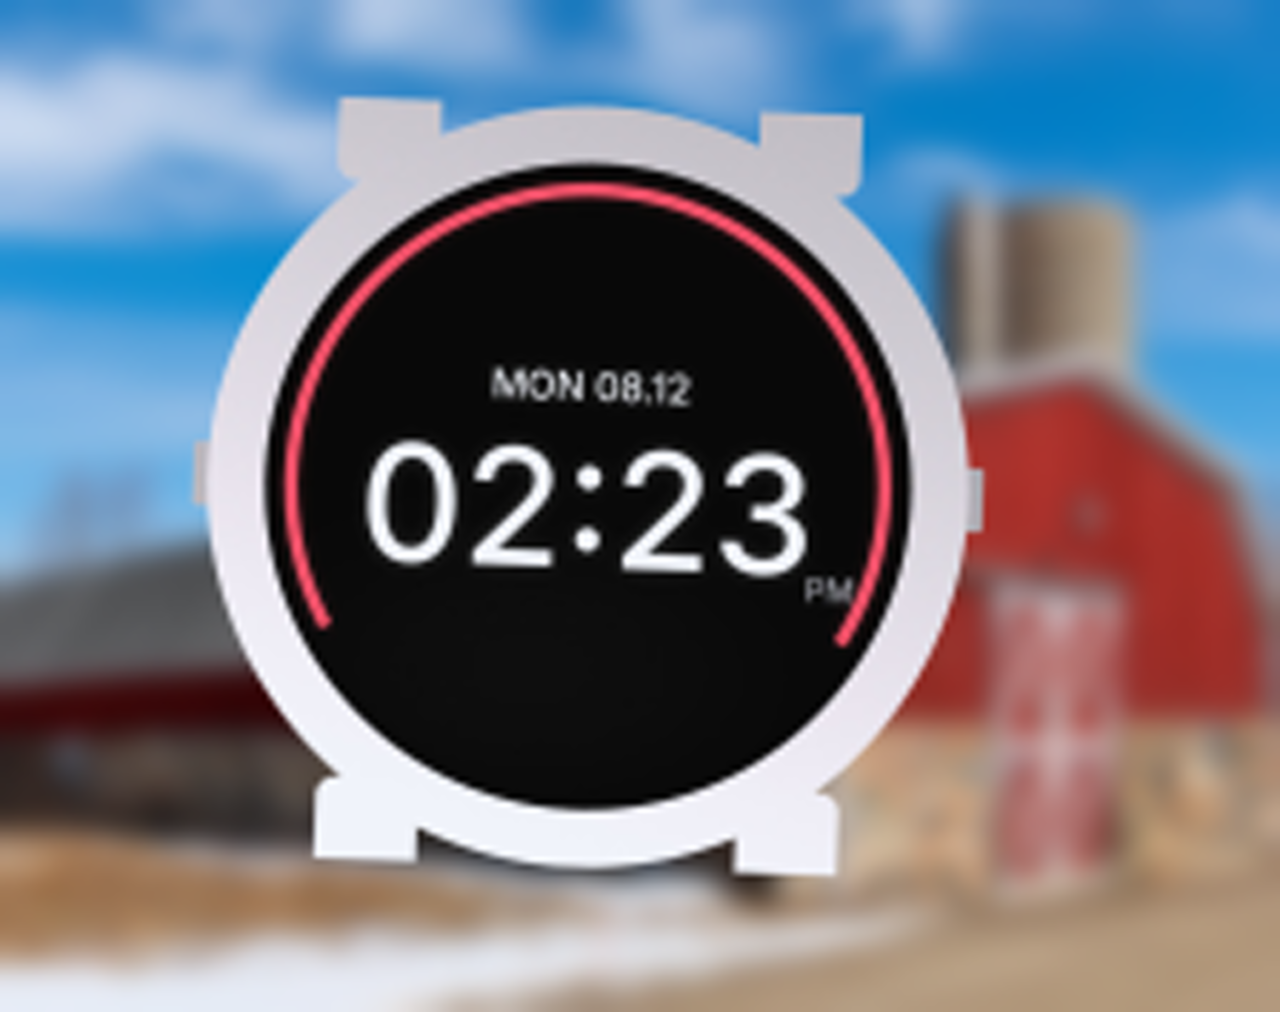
2:23
